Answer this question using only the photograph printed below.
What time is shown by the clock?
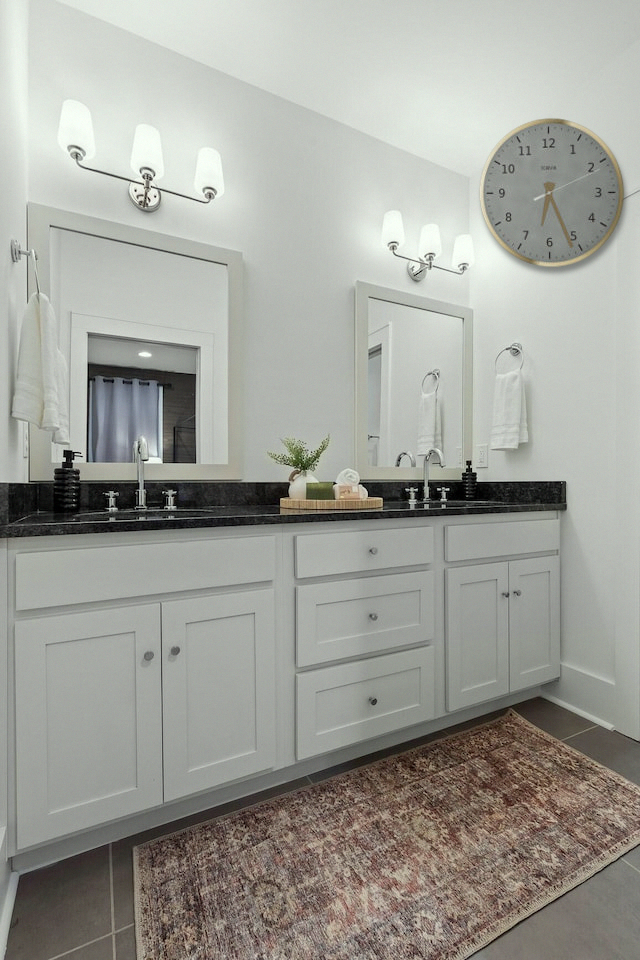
6:26:11
